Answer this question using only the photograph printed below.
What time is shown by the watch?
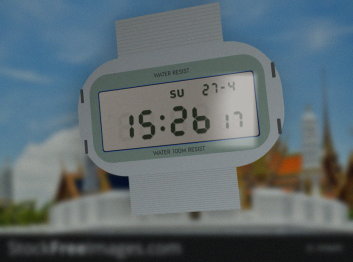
15:26:17
